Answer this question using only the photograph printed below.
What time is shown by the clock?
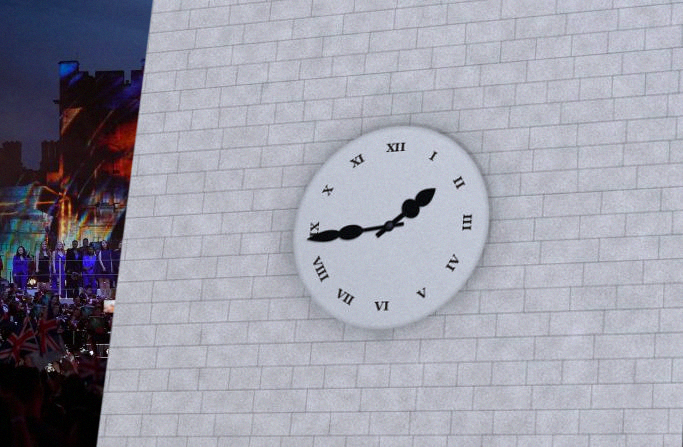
1:44
